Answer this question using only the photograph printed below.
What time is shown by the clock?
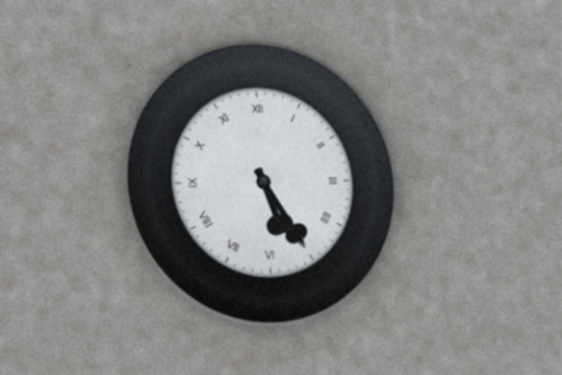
5:25
